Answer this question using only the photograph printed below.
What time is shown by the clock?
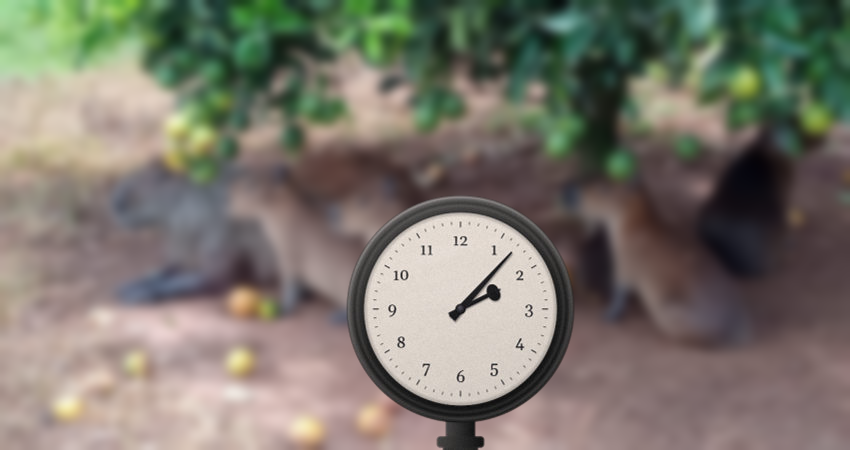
2:07
